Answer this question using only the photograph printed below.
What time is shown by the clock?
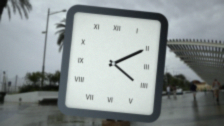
4:10
